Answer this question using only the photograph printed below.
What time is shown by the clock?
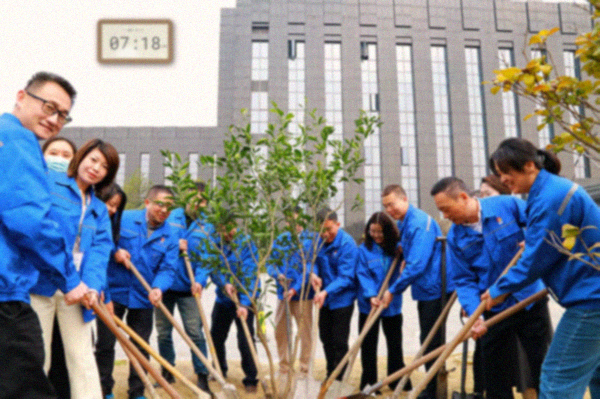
7:18
